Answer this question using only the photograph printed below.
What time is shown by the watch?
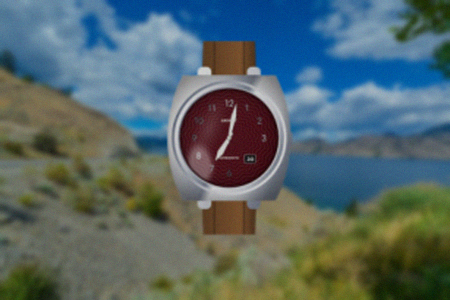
7:02
